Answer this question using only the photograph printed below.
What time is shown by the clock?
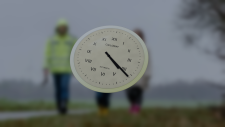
4:21
